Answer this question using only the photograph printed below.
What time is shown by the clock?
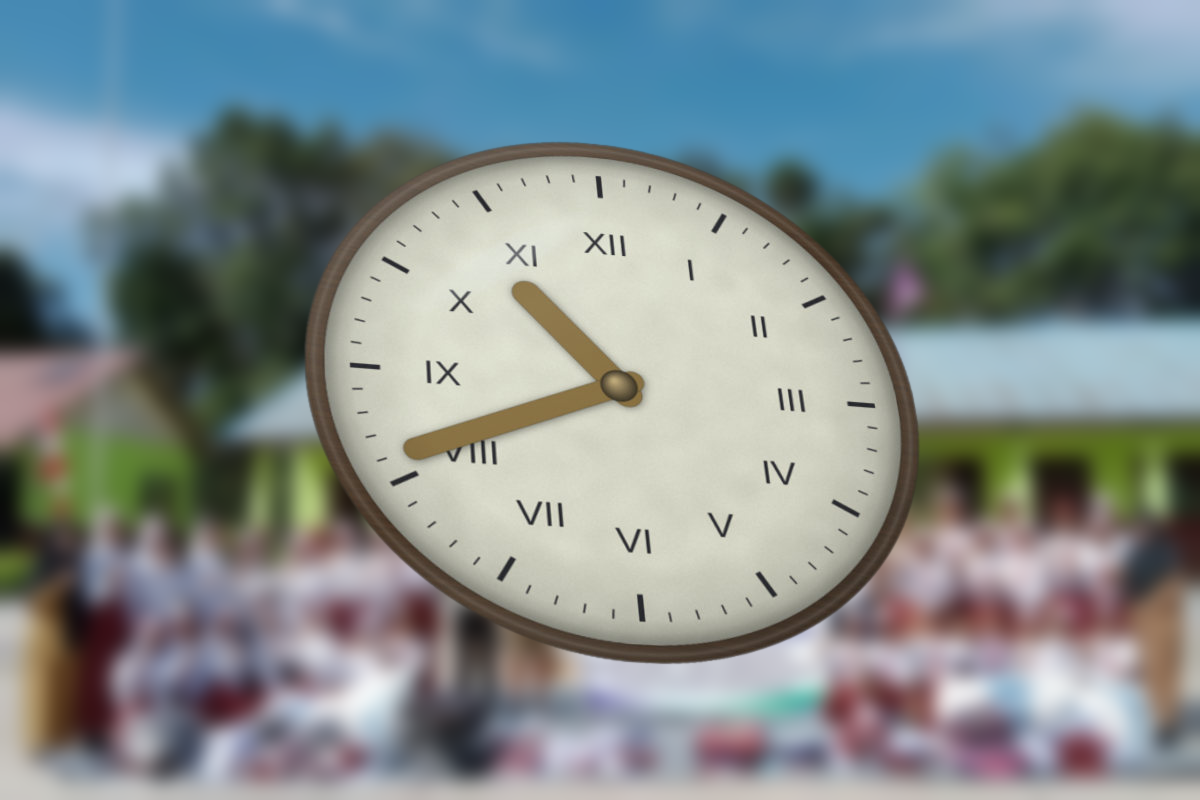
10:41
